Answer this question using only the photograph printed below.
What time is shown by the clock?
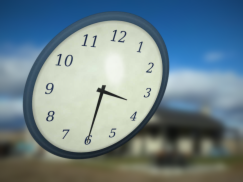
3:30
